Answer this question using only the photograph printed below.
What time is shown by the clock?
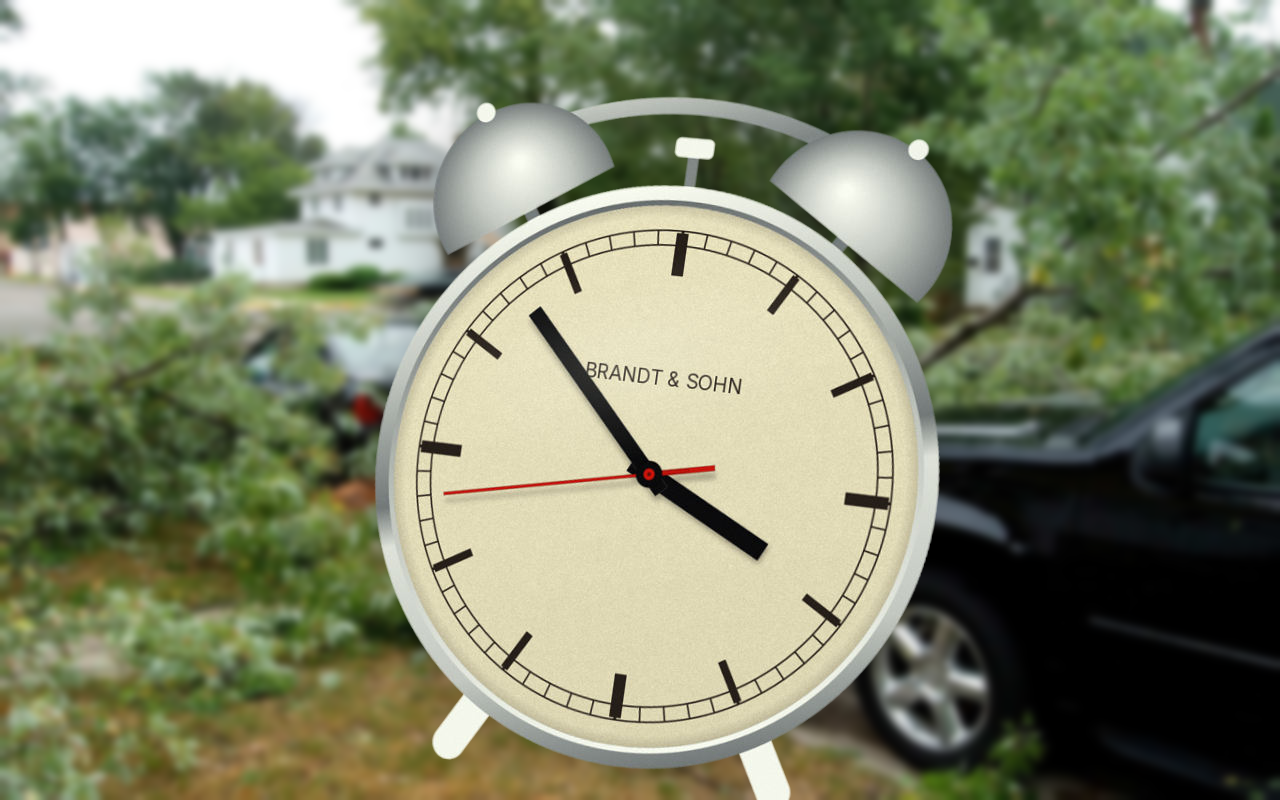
3:52:43
